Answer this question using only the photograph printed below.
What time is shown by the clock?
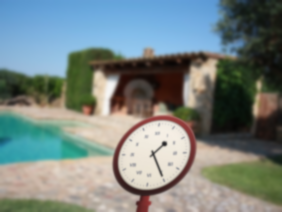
1:25
